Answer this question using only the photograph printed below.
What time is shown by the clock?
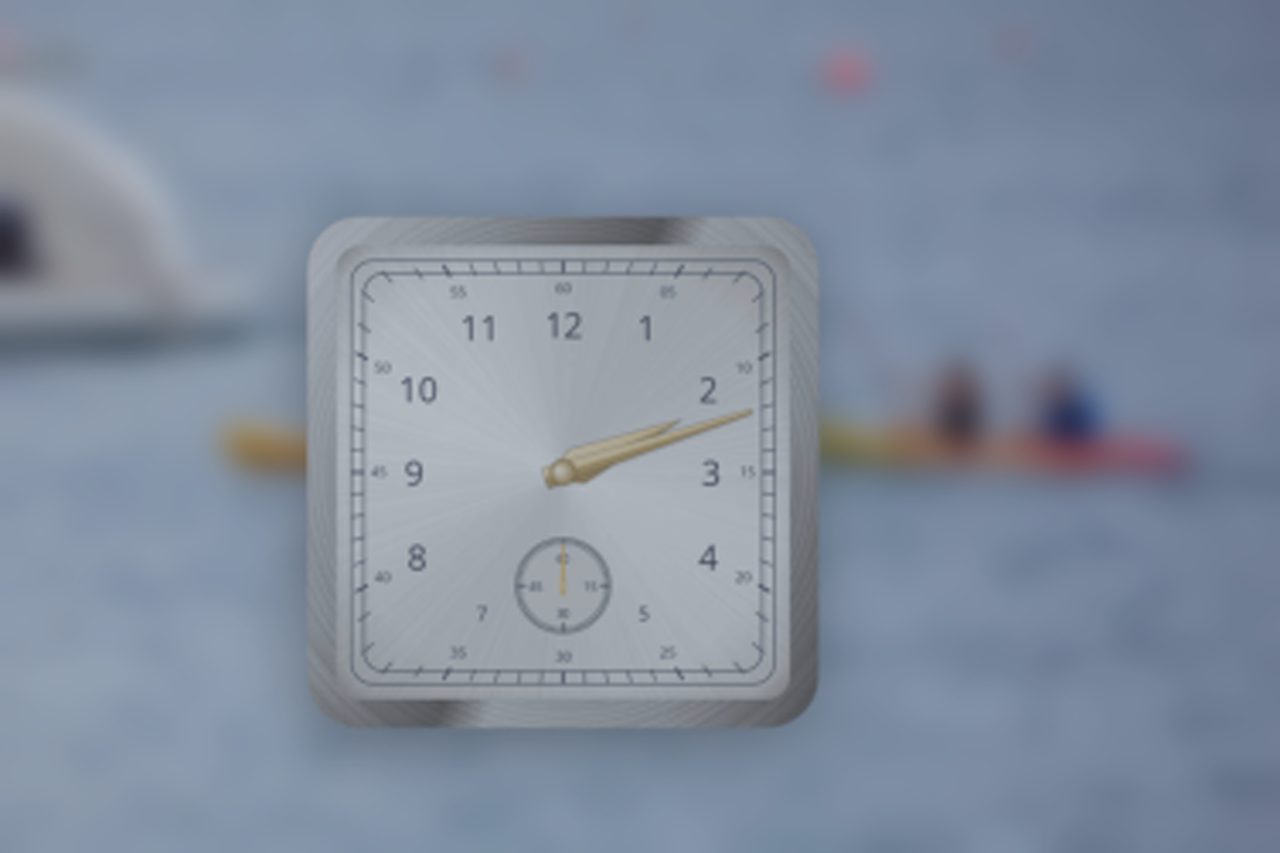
2:12
